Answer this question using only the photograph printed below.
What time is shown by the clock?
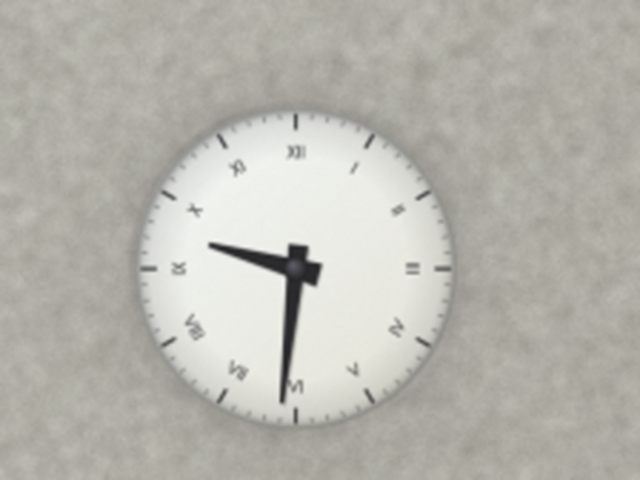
9:31
